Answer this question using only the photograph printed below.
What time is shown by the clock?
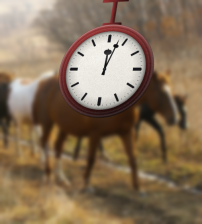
12:03
